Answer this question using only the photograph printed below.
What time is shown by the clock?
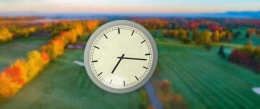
7:17
